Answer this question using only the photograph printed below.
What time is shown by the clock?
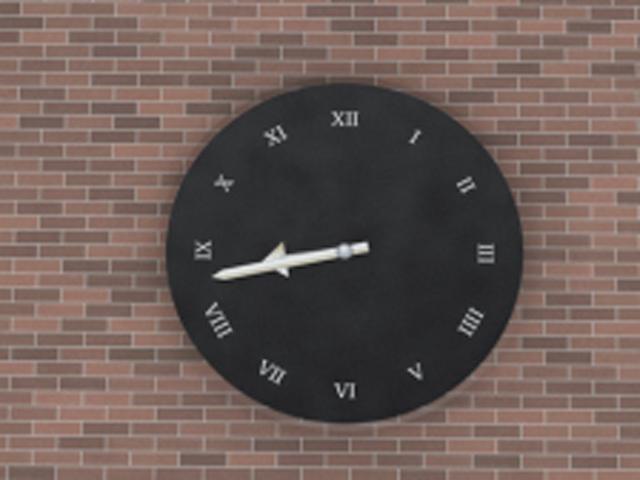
8:43
